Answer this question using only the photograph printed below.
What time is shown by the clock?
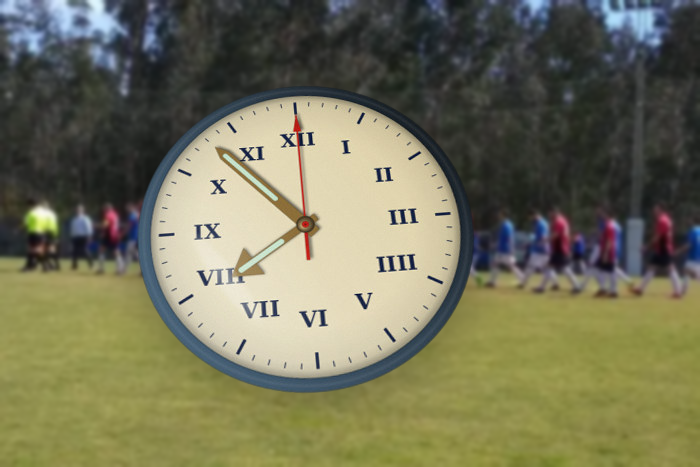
7:53:00
